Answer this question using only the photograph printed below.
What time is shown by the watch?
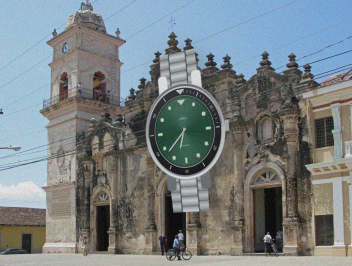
6:38
